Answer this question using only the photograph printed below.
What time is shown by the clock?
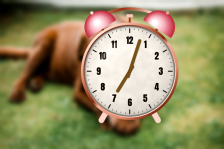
7:03
